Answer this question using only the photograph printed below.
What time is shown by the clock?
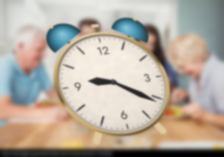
9:21
